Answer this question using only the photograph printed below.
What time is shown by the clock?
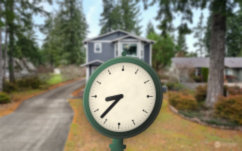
8:37
